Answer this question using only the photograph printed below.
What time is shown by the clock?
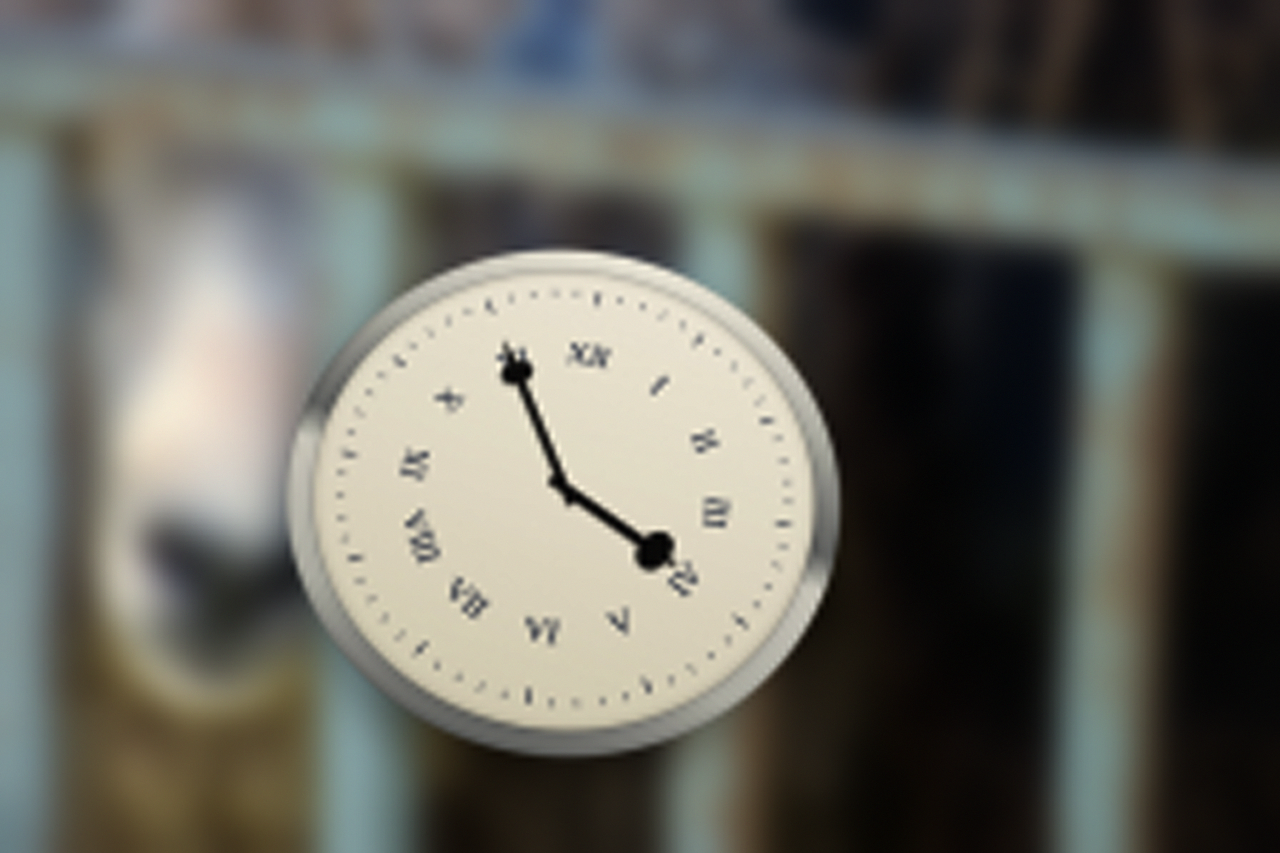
3:55
